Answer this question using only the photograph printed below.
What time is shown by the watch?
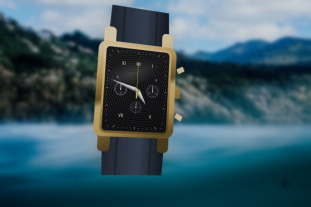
4:48
